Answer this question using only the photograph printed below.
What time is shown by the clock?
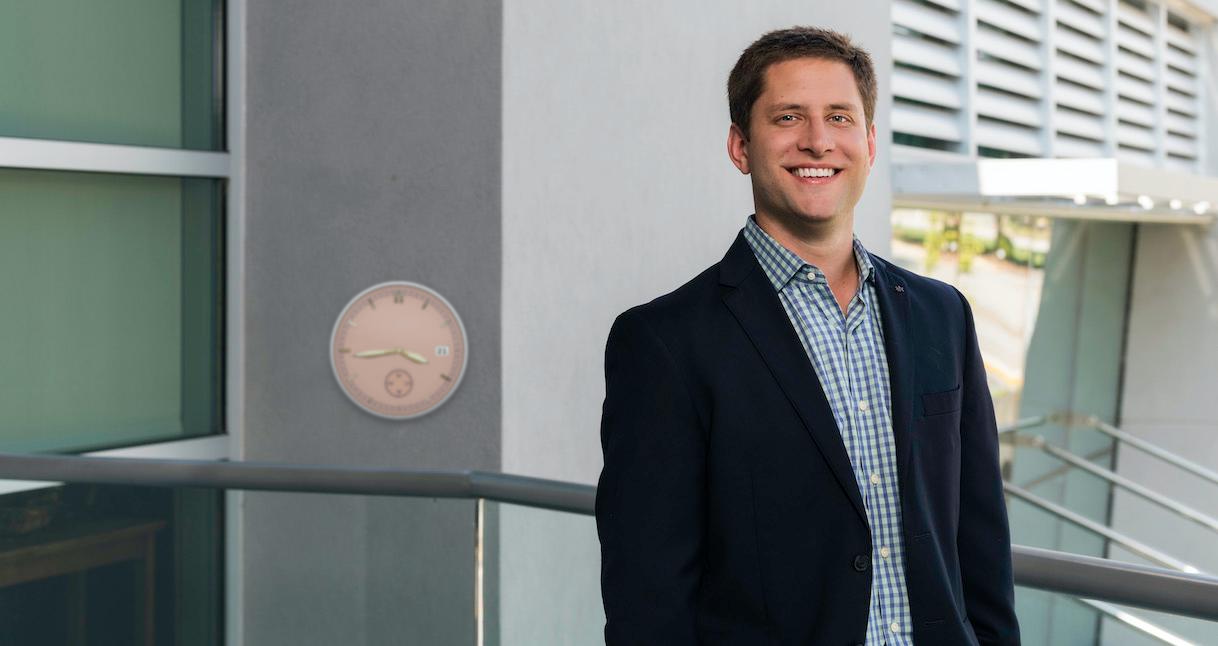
3:44
